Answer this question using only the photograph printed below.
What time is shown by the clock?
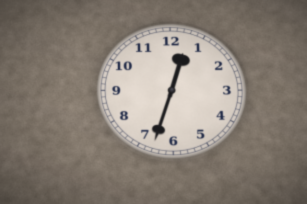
12:33
